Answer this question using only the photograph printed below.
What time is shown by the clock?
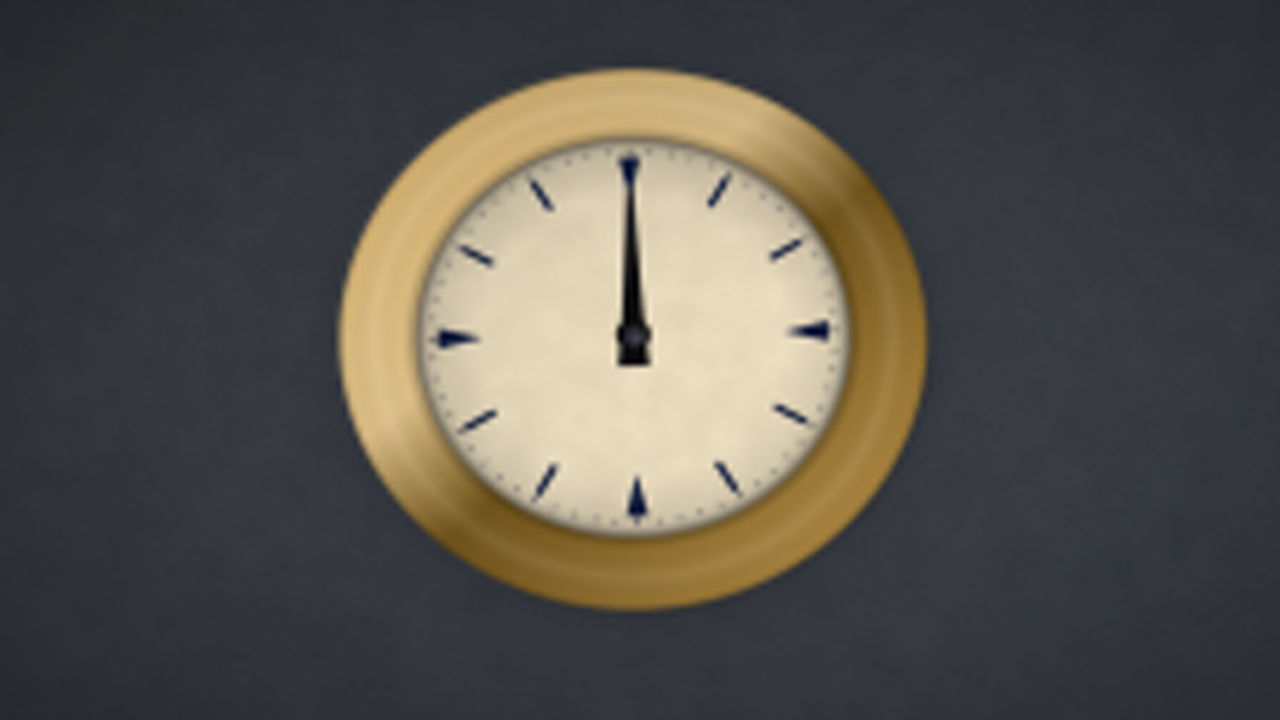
12:00
